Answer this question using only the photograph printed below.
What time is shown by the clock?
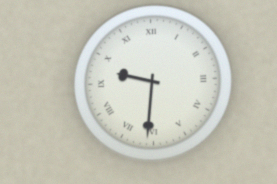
9:31
